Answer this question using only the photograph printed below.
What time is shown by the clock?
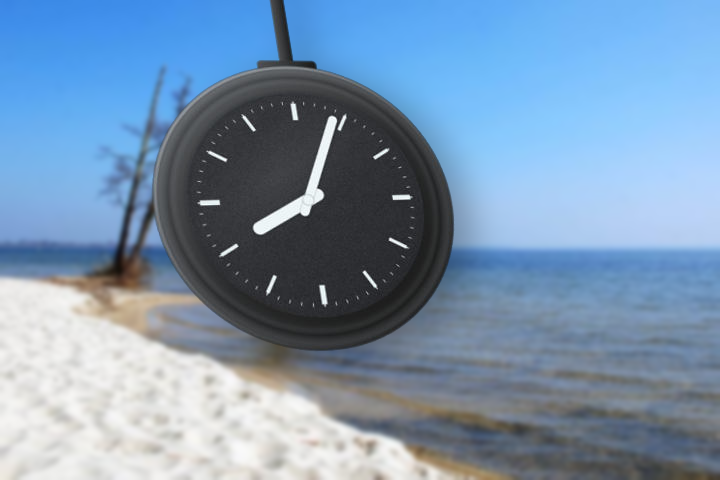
8:04
